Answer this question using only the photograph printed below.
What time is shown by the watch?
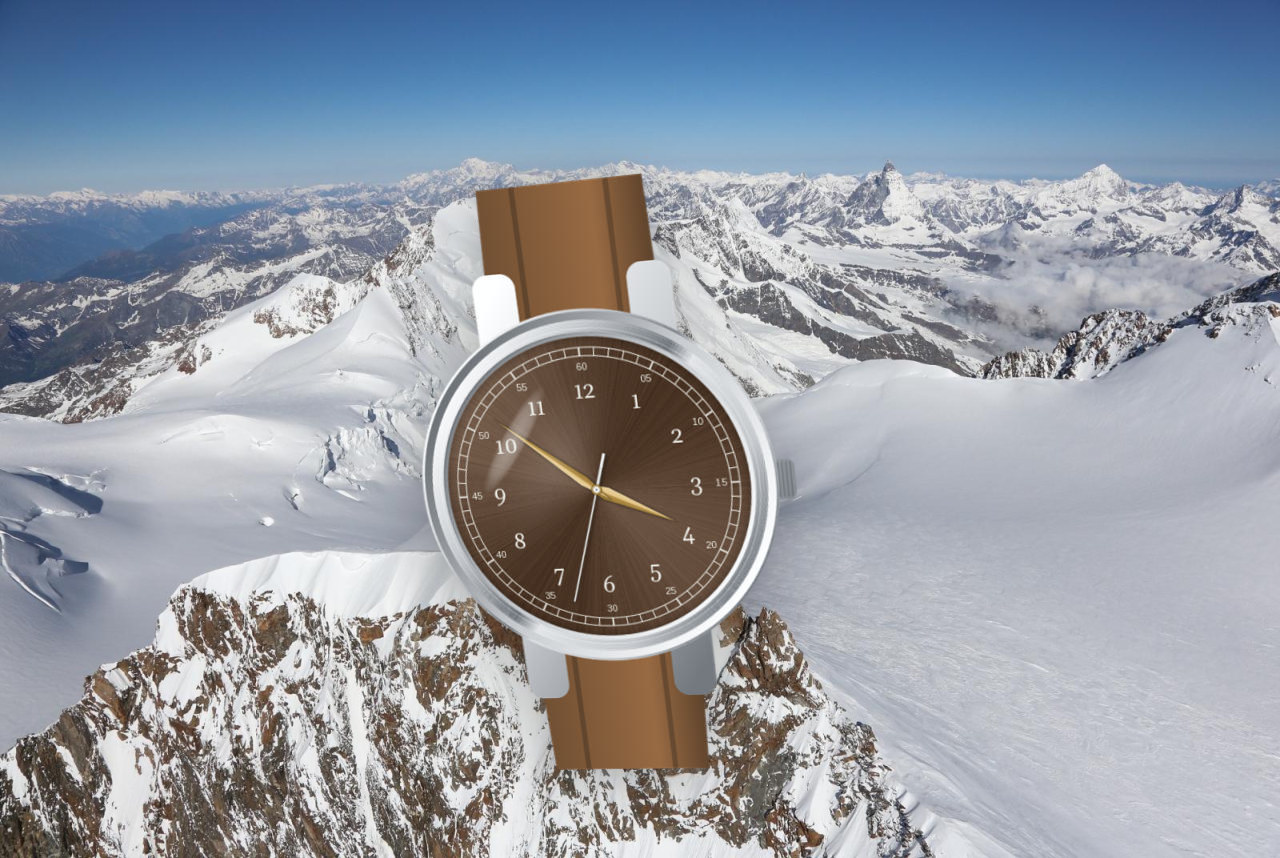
3:51:33
